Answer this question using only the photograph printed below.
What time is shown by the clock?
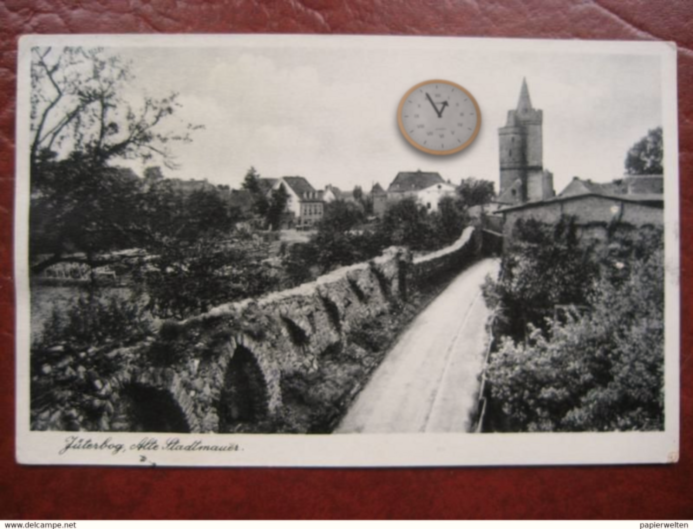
12:56
